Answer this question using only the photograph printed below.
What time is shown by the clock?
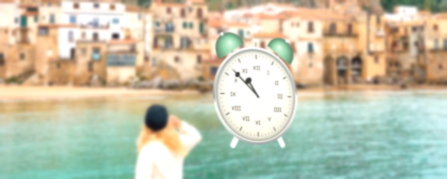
10:52
